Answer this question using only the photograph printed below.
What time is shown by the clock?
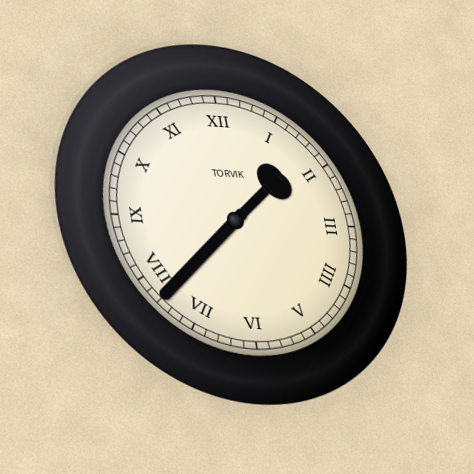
1:38
